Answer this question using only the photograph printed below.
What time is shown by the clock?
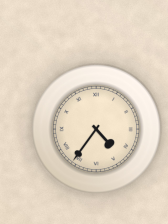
4:36
